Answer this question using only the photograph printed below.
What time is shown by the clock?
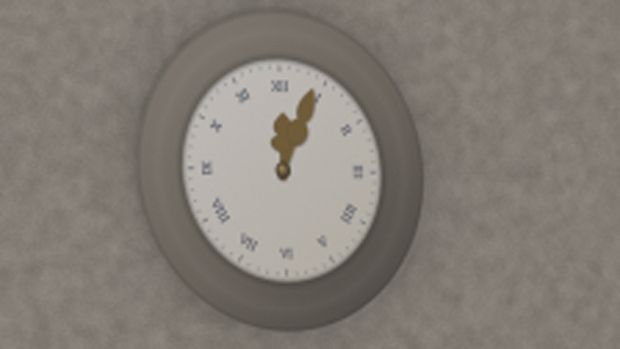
12:04
